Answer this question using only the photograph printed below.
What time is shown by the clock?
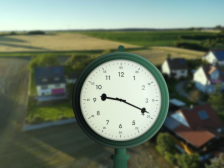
9:19
